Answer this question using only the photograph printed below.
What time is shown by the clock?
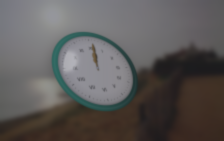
12:01
